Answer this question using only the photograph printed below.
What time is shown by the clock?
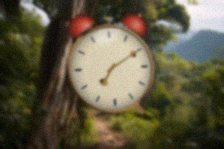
7:10
